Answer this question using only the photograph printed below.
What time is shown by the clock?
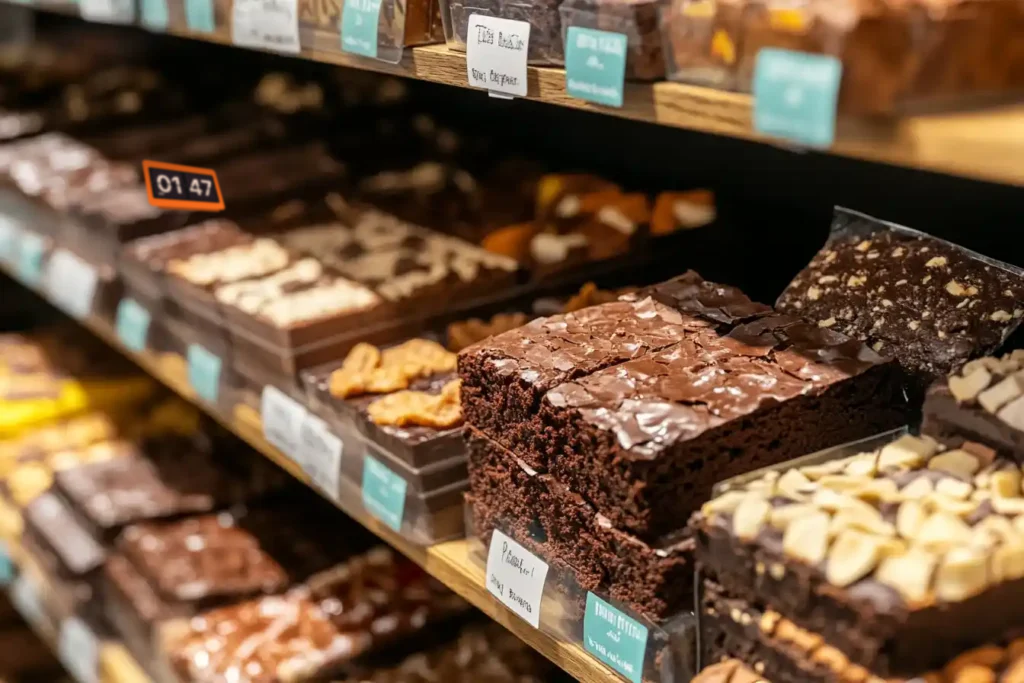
1:47
